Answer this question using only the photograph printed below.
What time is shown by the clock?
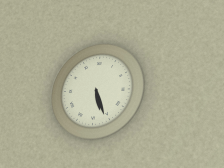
5:26
